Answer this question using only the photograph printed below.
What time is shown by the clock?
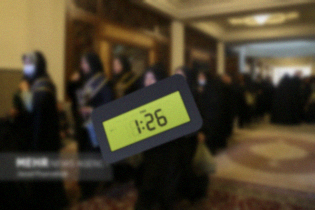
1:26
